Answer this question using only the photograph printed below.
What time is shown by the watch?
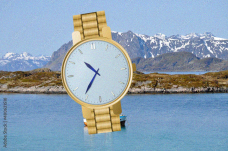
10:36
